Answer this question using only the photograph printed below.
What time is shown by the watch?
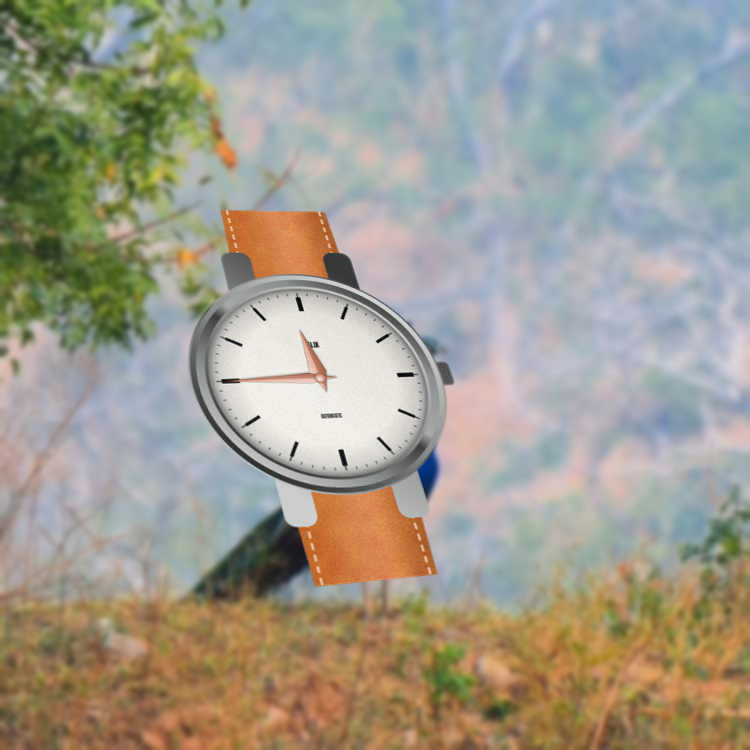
11:45
